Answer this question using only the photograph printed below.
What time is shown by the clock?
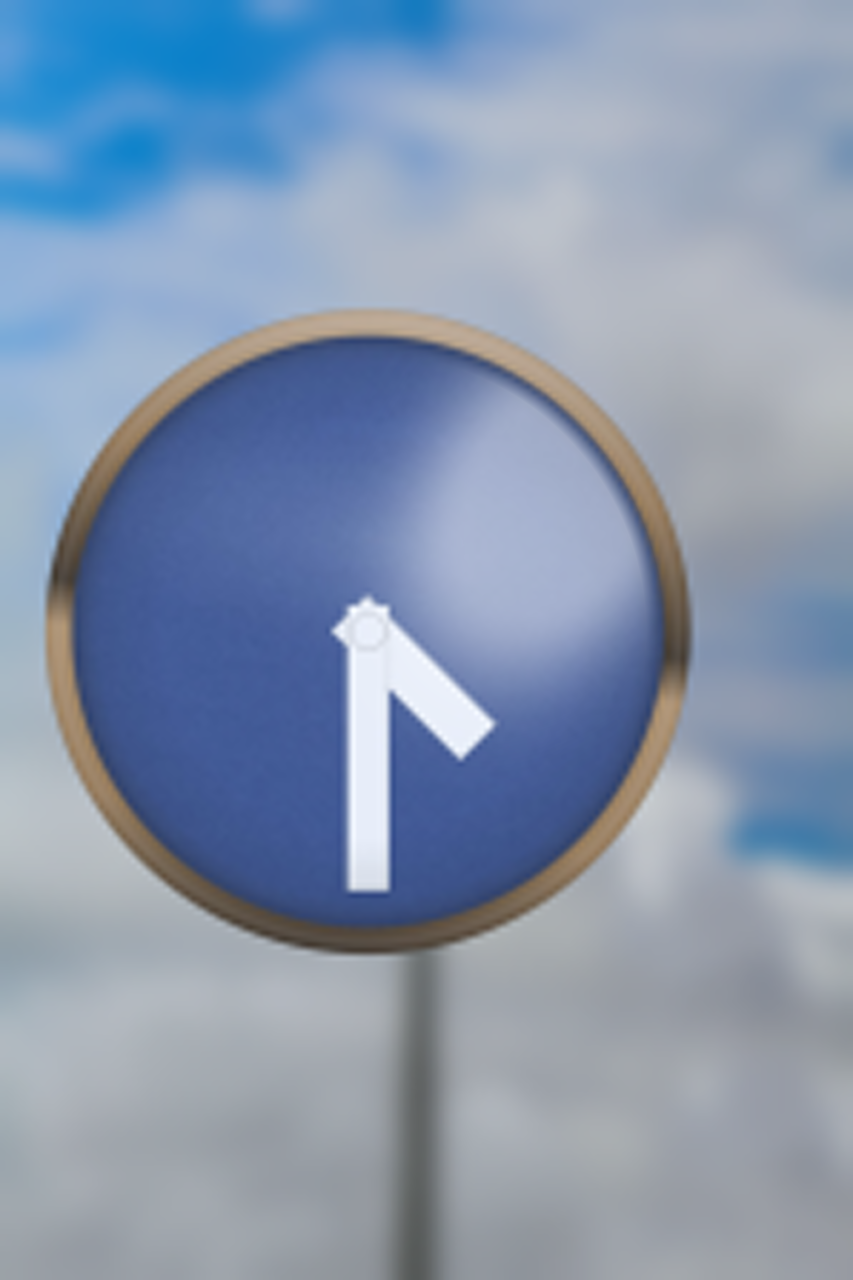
4:30
